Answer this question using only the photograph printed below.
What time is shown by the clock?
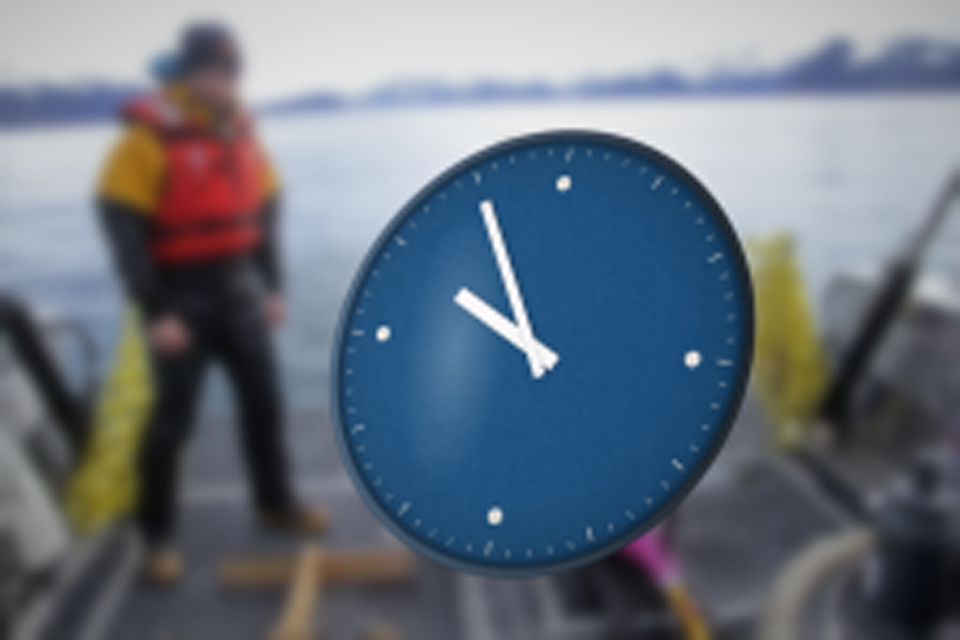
9:55
